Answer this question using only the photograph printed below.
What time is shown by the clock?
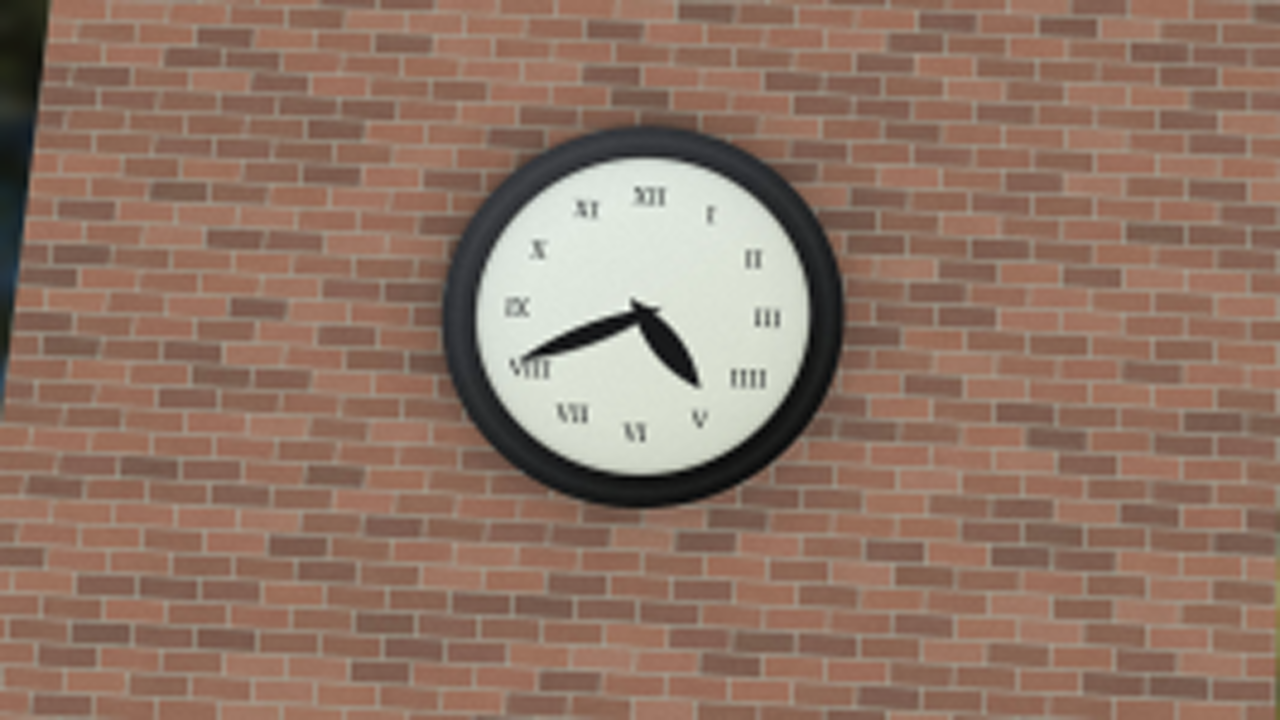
4:41
